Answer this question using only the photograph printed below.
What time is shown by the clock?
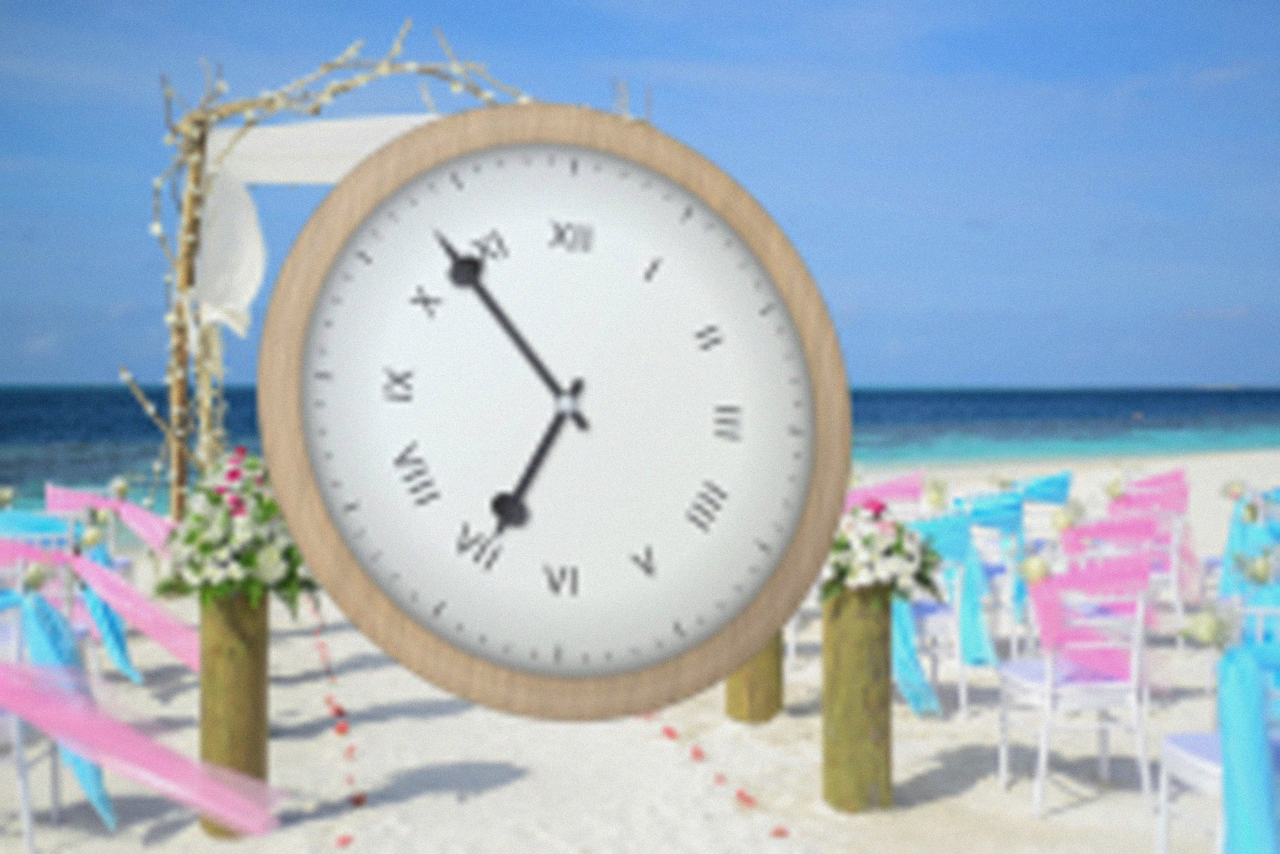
6:53
